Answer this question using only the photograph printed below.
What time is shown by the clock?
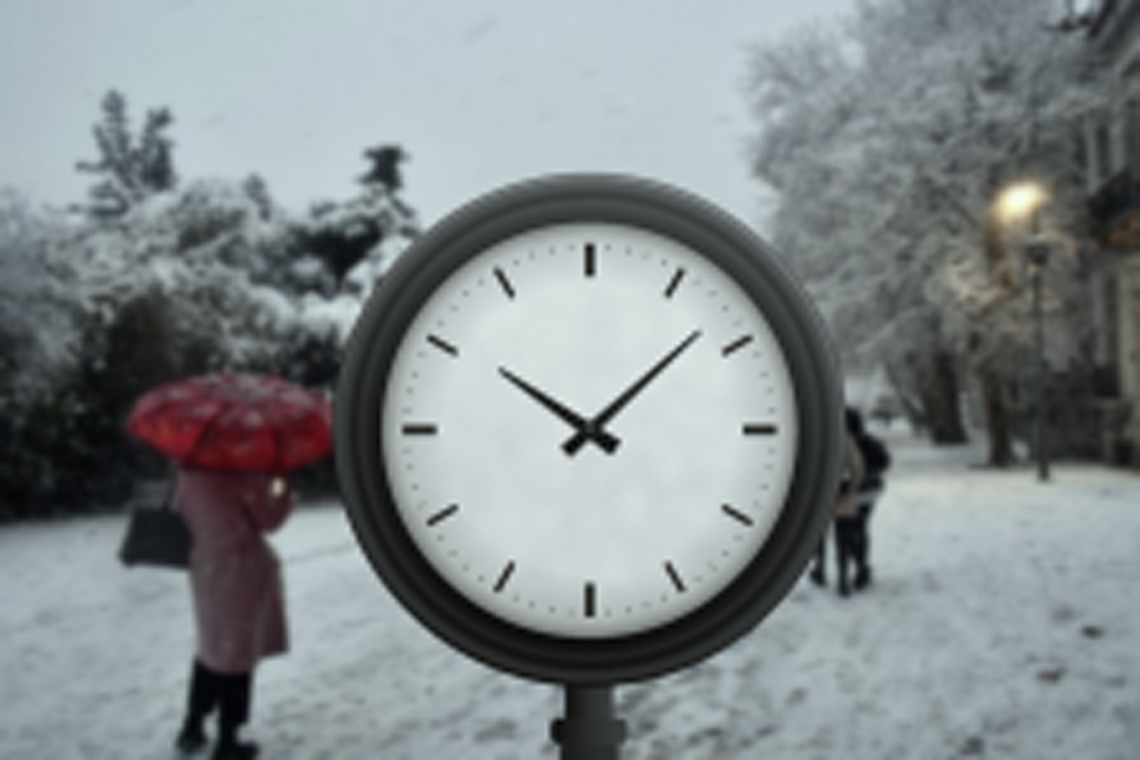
10:08
